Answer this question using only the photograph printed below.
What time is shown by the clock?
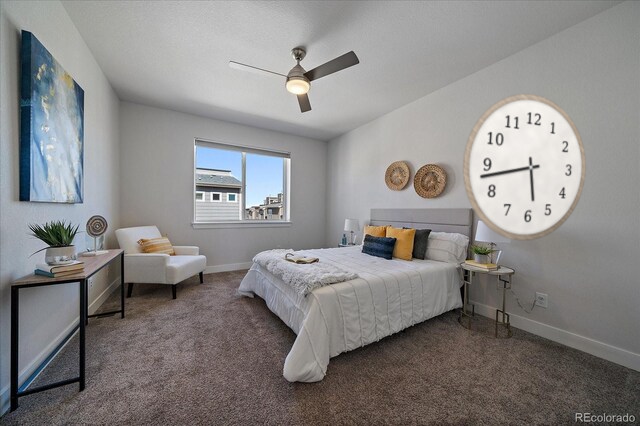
5:43
